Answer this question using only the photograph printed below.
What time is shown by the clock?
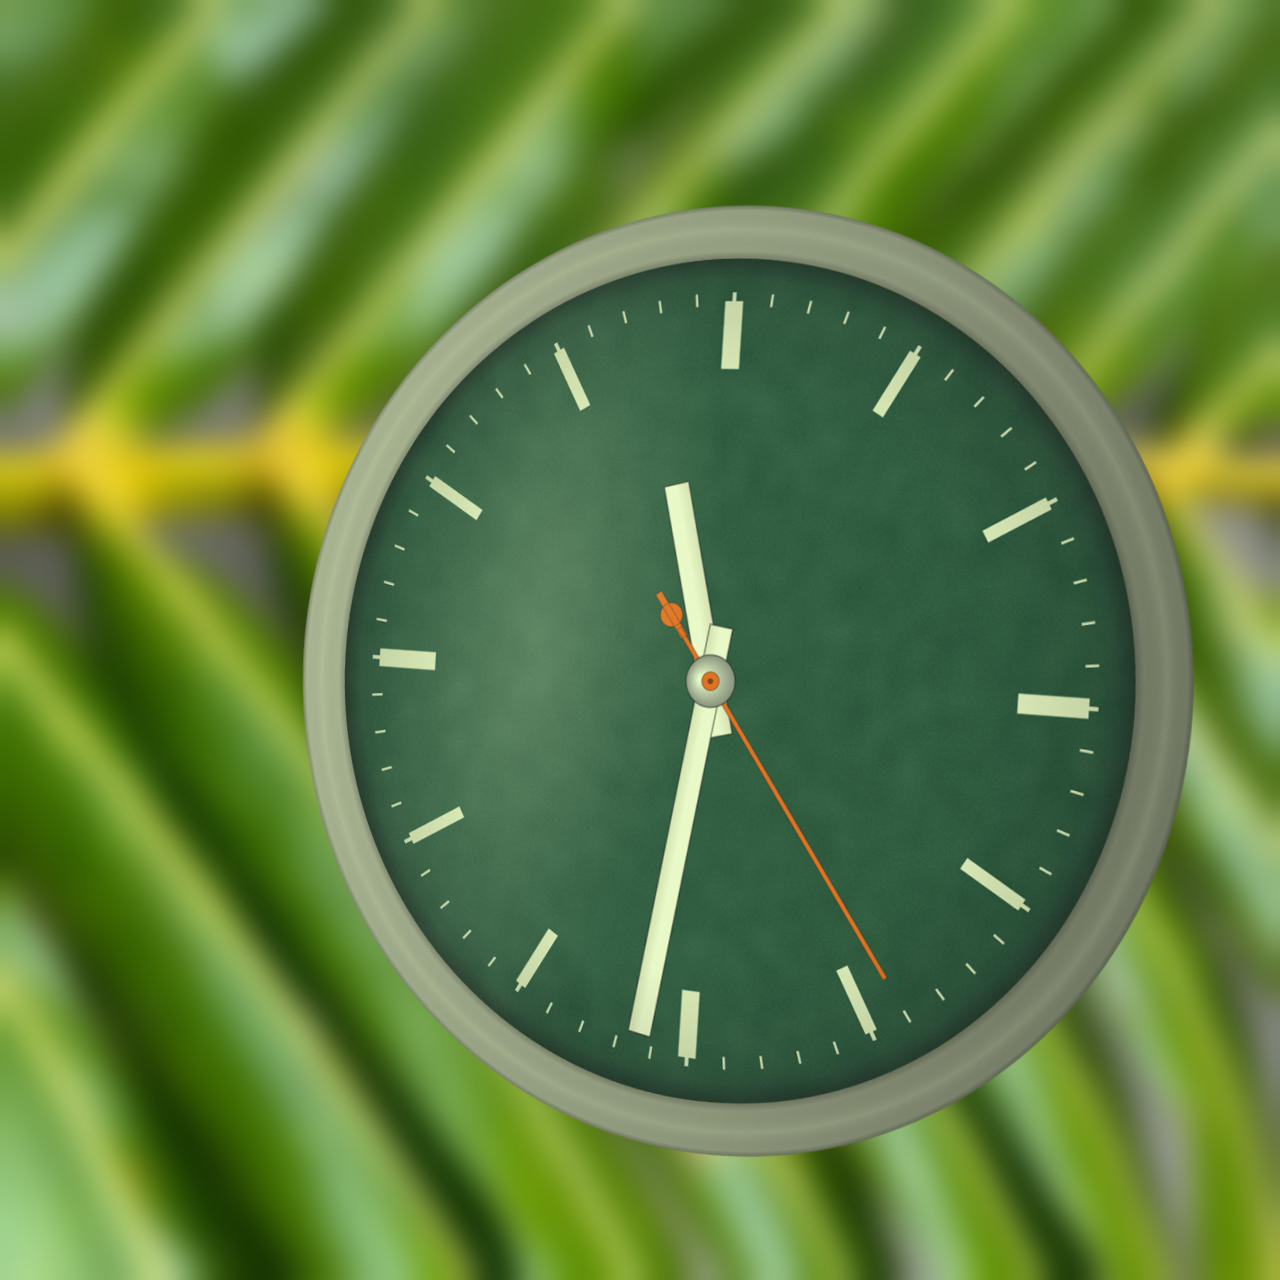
11:31:24
